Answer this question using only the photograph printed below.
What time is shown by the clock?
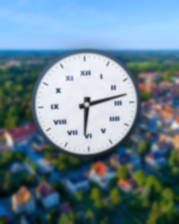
6:13
